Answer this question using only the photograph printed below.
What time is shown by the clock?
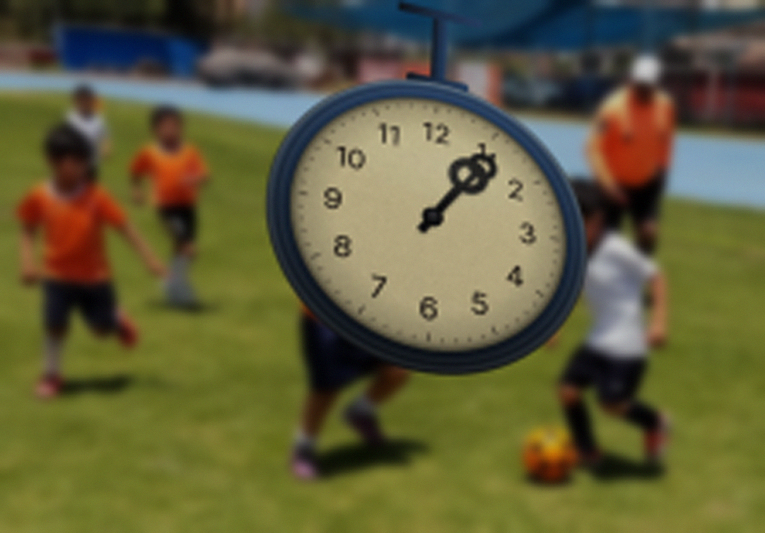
1:06
